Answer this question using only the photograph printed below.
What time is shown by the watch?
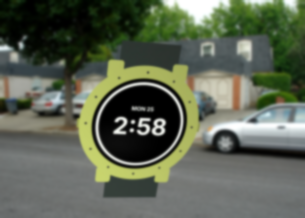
2:58
